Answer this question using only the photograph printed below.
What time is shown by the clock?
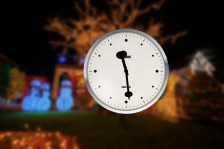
11:29
